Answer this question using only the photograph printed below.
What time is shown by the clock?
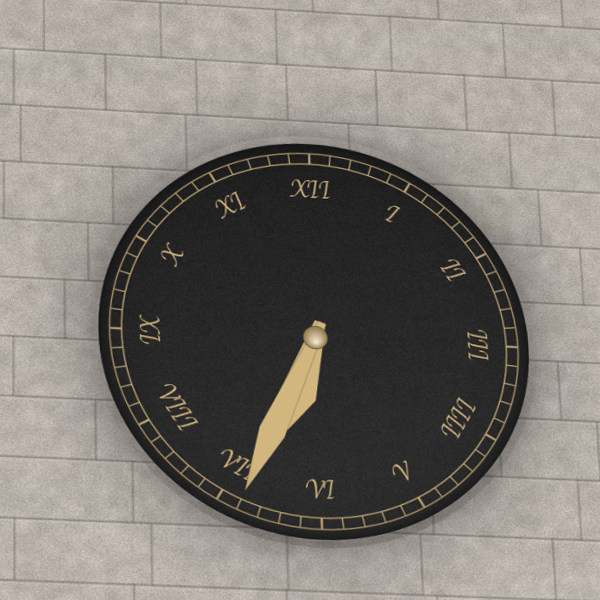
6:34
